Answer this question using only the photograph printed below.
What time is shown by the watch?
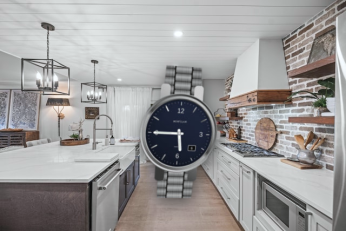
5:45
